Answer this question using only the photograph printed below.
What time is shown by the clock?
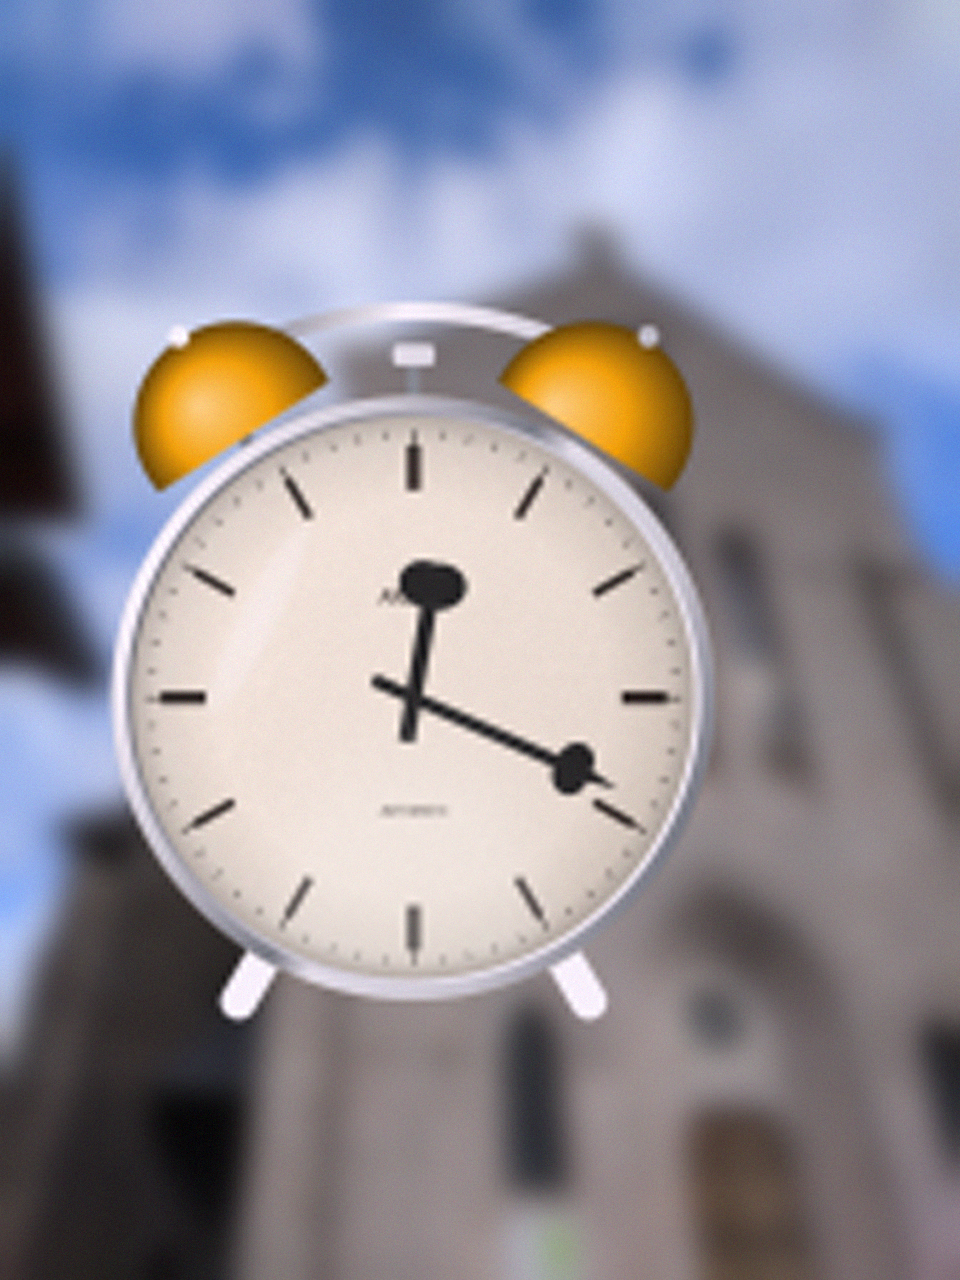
12:19
